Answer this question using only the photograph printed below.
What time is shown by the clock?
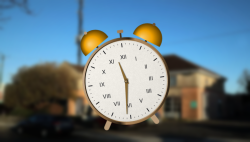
11:31
